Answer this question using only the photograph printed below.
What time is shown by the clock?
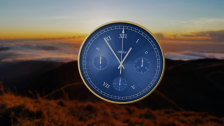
12:54
